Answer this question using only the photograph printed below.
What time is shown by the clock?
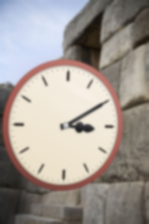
3:10
